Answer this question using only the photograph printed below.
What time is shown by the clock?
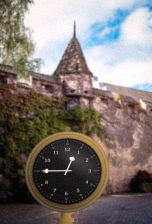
12:45
